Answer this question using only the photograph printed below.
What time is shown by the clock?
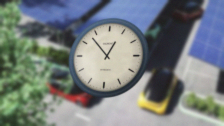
12:53
